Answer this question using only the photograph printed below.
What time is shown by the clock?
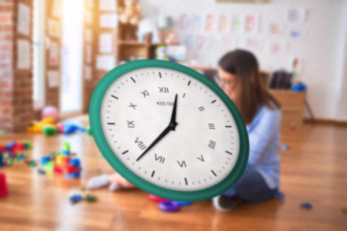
12:38
